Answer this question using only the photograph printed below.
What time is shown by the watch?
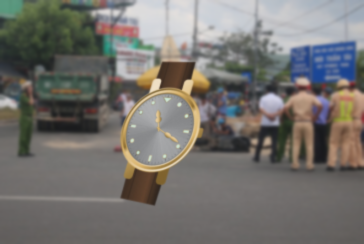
11:19
